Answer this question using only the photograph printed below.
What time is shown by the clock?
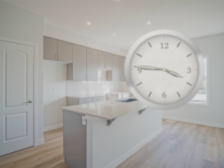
3:46
